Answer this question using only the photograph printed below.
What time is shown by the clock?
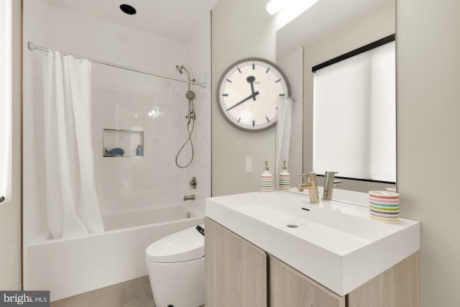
11:40
